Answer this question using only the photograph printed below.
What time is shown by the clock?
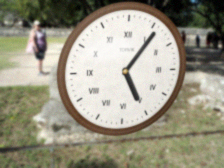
5:06
